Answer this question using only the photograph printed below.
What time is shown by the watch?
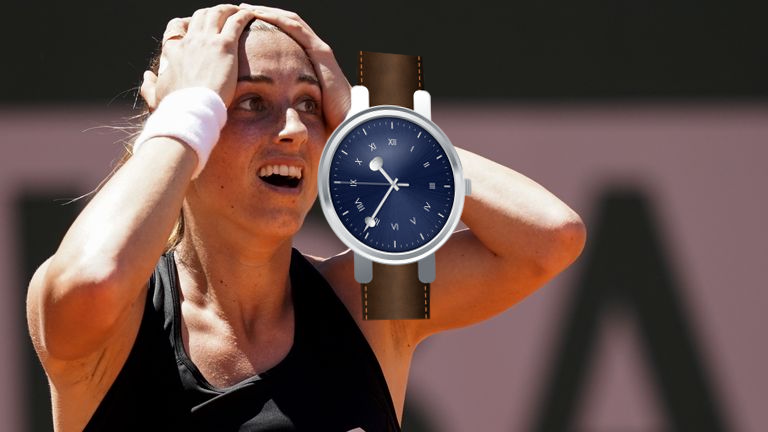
10:35:45
